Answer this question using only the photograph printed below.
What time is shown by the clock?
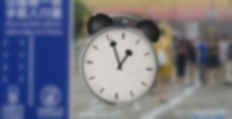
12:56
